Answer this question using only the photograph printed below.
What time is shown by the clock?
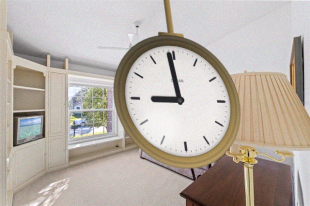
8:59
